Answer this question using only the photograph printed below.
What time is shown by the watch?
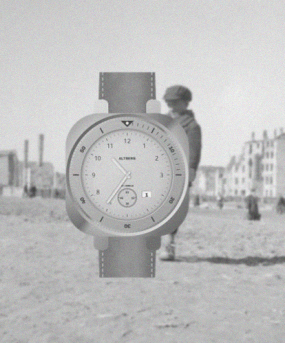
10:36
